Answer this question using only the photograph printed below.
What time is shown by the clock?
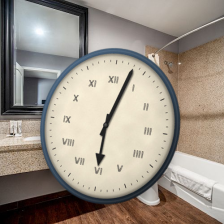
6:03
